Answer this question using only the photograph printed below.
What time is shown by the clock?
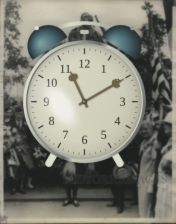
11:10
